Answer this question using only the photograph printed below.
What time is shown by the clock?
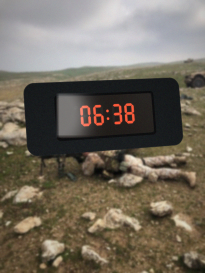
6:38
